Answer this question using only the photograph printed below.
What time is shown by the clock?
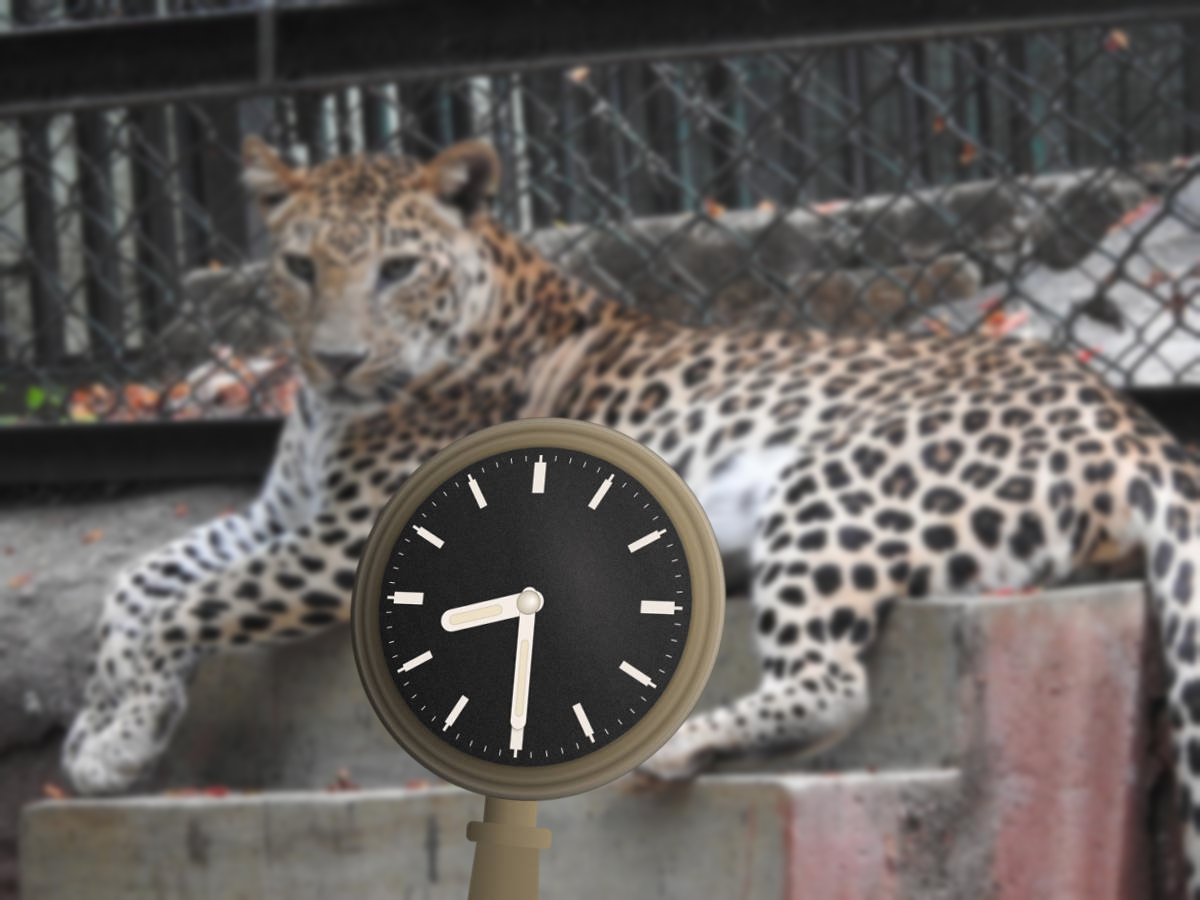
8:30
